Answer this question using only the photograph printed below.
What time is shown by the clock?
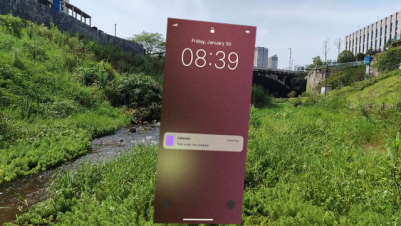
8:39
